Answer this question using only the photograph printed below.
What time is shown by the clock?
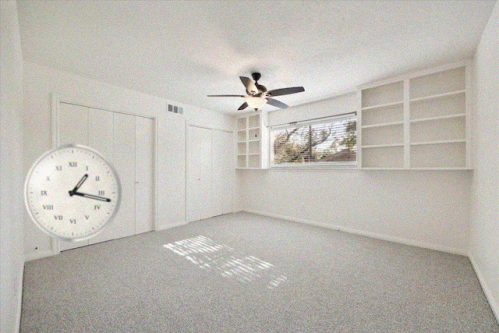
1:17
